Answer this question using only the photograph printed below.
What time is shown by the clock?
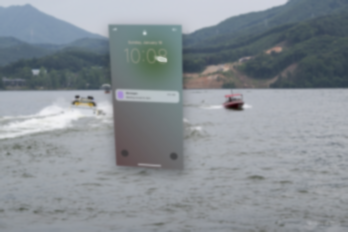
10:08
